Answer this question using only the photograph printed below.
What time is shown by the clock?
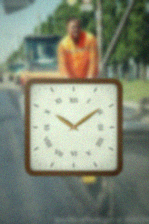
10:09
